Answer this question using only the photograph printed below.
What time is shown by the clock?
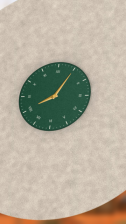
8:05
